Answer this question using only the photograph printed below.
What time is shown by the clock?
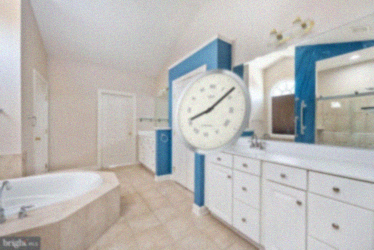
8:08
